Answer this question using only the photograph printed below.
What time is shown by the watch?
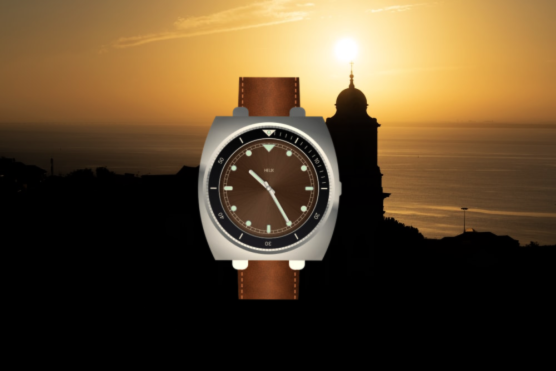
10:25
